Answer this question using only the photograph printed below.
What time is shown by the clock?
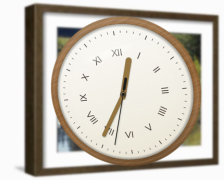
12:35:33
